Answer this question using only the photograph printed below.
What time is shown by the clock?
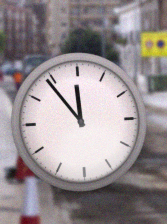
11:54
